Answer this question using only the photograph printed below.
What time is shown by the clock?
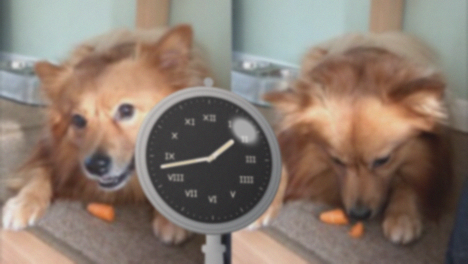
1:43
